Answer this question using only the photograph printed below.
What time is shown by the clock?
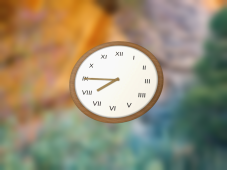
7:45
